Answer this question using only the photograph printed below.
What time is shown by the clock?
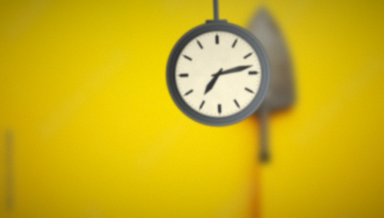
7:13
